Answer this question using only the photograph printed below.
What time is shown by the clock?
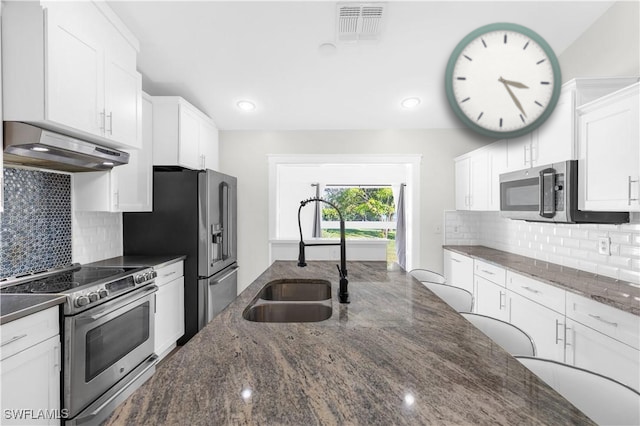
3:24
